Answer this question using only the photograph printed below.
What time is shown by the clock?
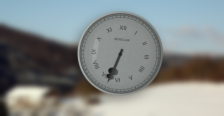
6:33
